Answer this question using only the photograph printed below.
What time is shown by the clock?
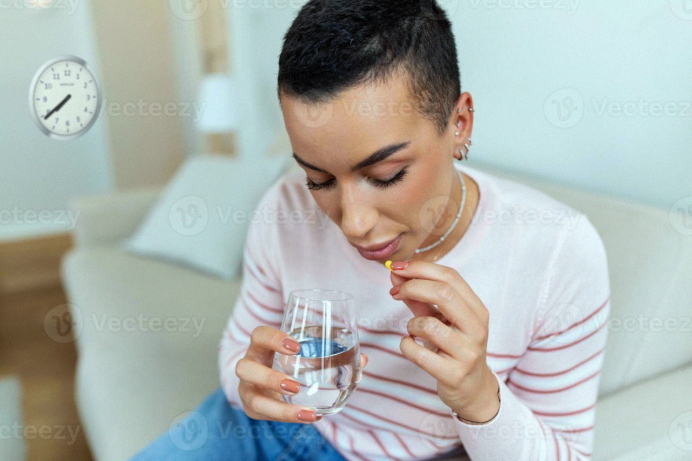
7:39
